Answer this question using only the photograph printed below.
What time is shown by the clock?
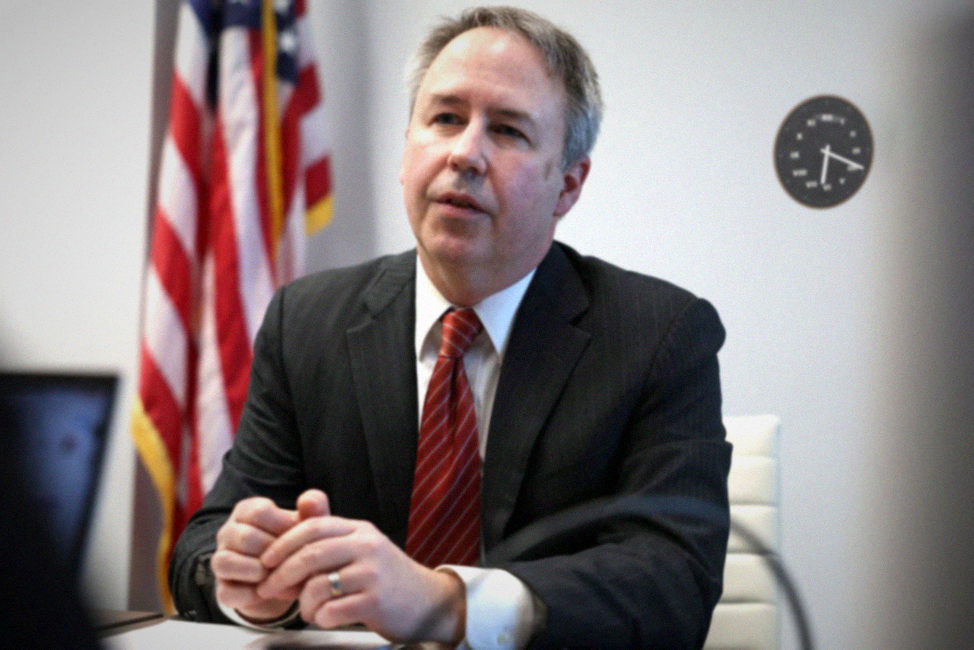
6:19
